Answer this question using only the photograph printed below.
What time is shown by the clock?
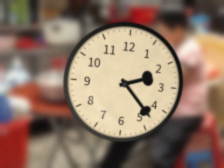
2:23
